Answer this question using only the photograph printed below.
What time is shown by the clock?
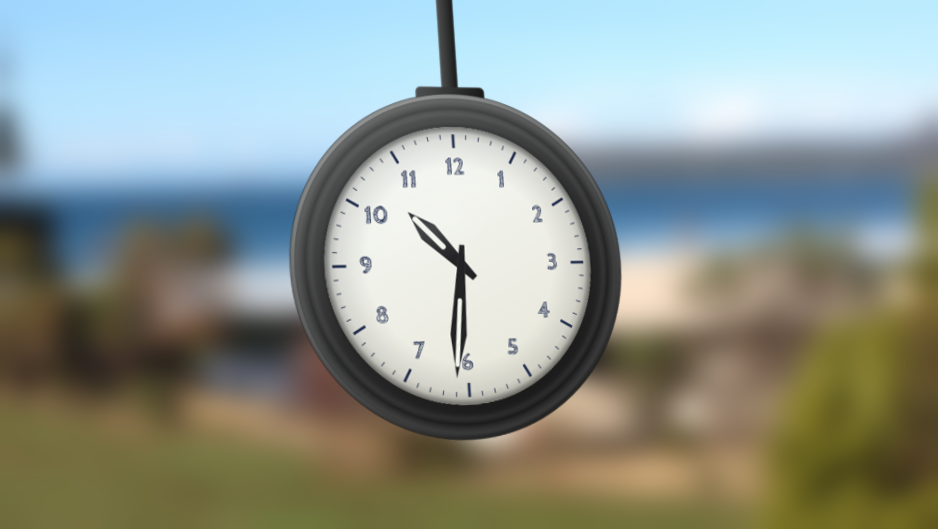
10:31
